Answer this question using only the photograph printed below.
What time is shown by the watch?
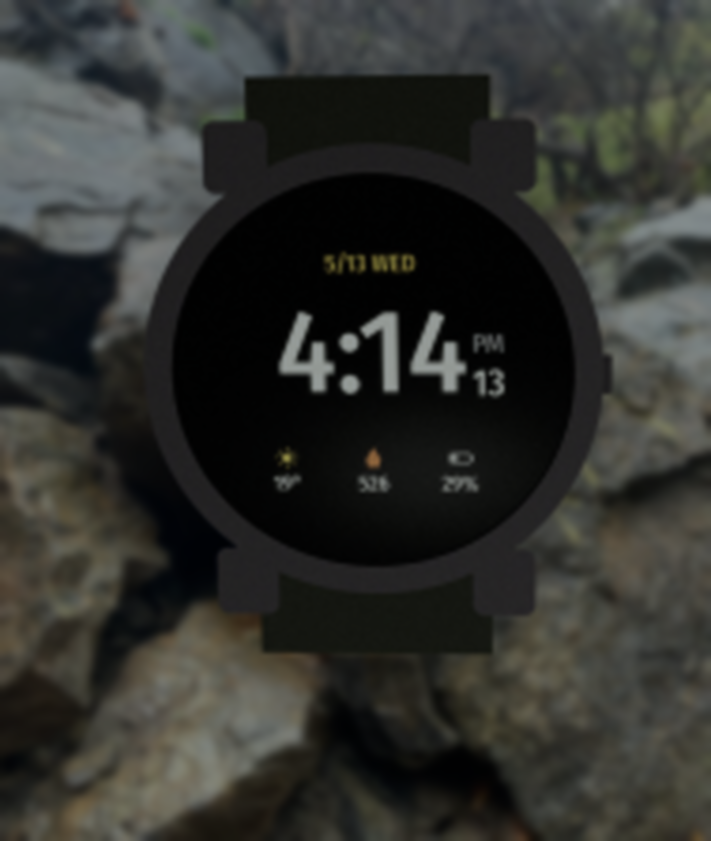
4:14:13
